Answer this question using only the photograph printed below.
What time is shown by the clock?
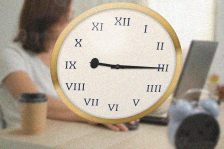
9:15
